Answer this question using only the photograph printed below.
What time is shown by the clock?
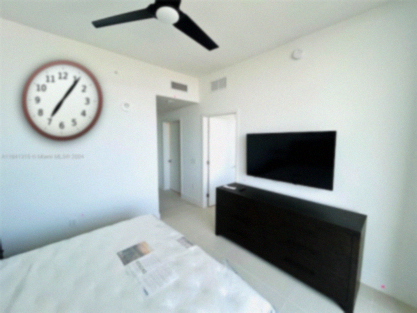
7:06
